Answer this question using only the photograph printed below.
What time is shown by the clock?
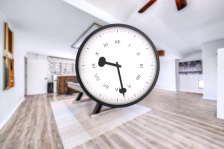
9:28
